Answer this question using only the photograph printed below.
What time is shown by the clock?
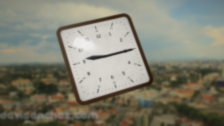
9:15
